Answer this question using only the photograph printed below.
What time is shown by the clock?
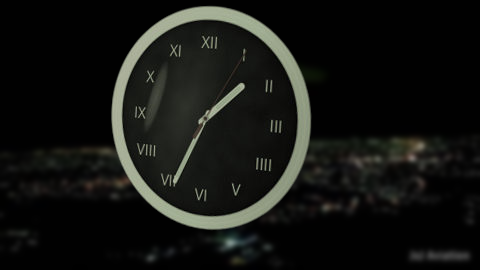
1:34:05
